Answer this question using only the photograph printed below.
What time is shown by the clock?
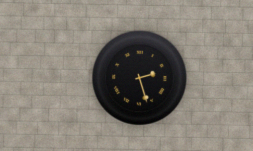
2:27
